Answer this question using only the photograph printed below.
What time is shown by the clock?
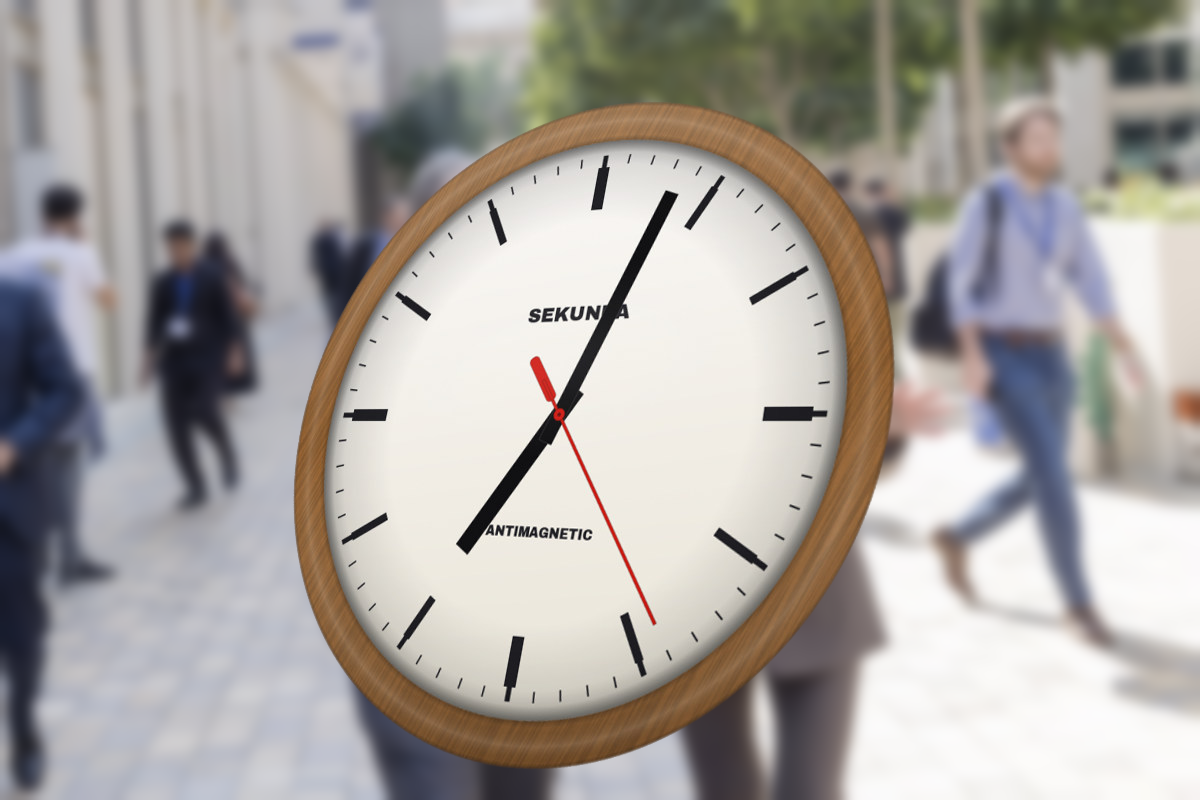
7:03:24
